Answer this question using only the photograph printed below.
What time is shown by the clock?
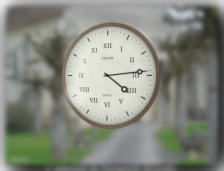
4:14
